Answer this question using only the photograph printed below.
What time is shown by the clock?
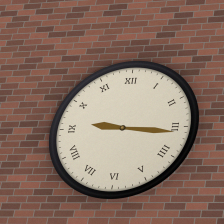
9:16
